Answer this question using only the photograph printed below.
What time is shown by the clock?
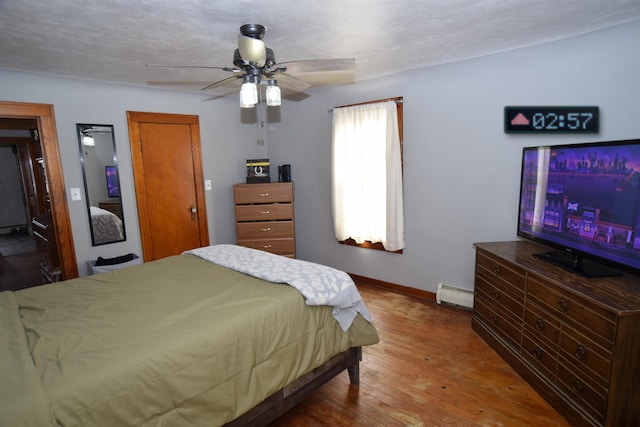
2:57
